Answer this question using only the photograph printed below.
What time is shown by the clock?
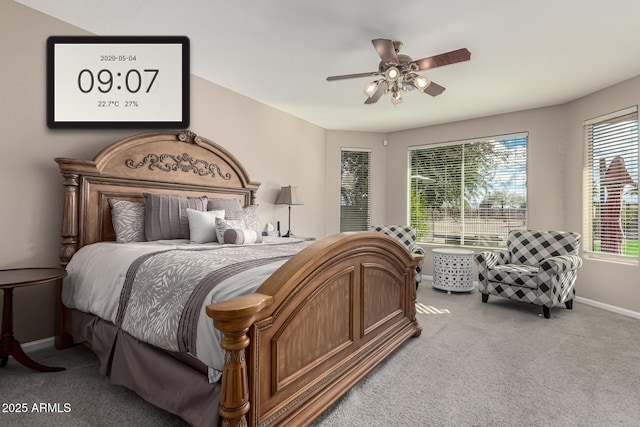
9:07
